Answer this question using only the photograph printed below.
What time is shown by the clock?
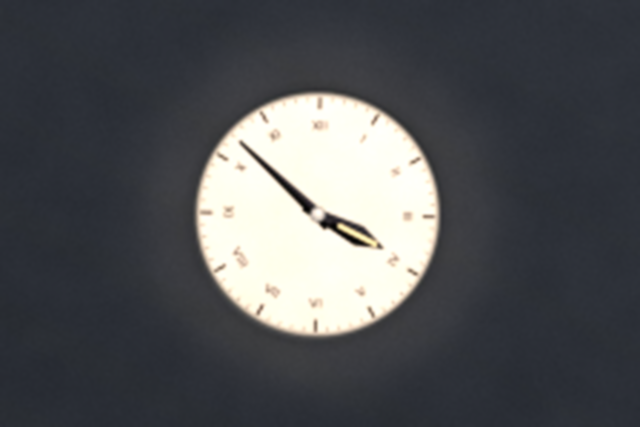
3:52
